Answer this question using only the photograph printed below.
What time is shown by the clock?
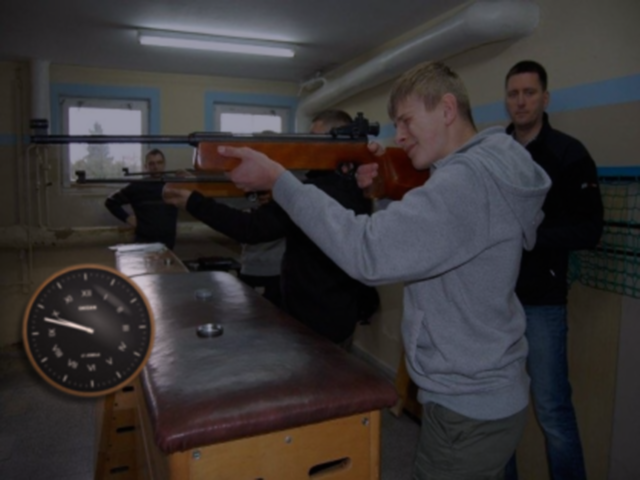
9:48
